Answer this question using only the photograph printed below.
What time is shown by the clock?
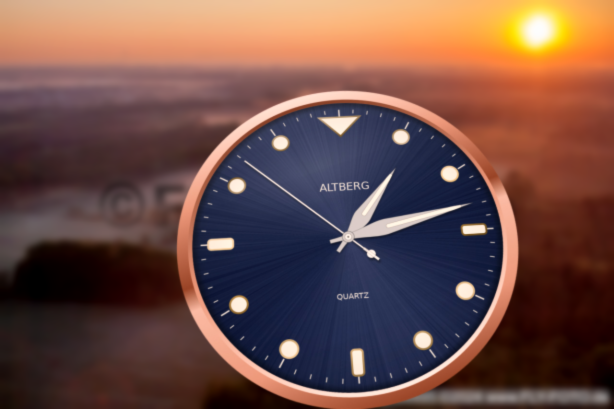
1:12:52
